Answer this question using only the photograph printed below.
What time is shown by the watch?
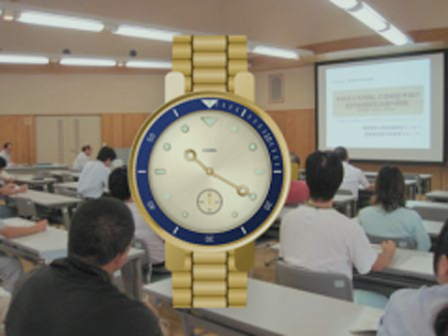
10:20
